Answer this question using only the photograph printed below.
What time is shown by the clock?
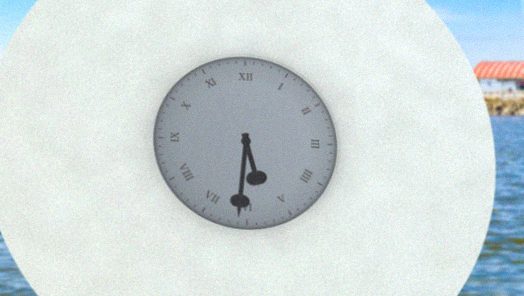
5:31
